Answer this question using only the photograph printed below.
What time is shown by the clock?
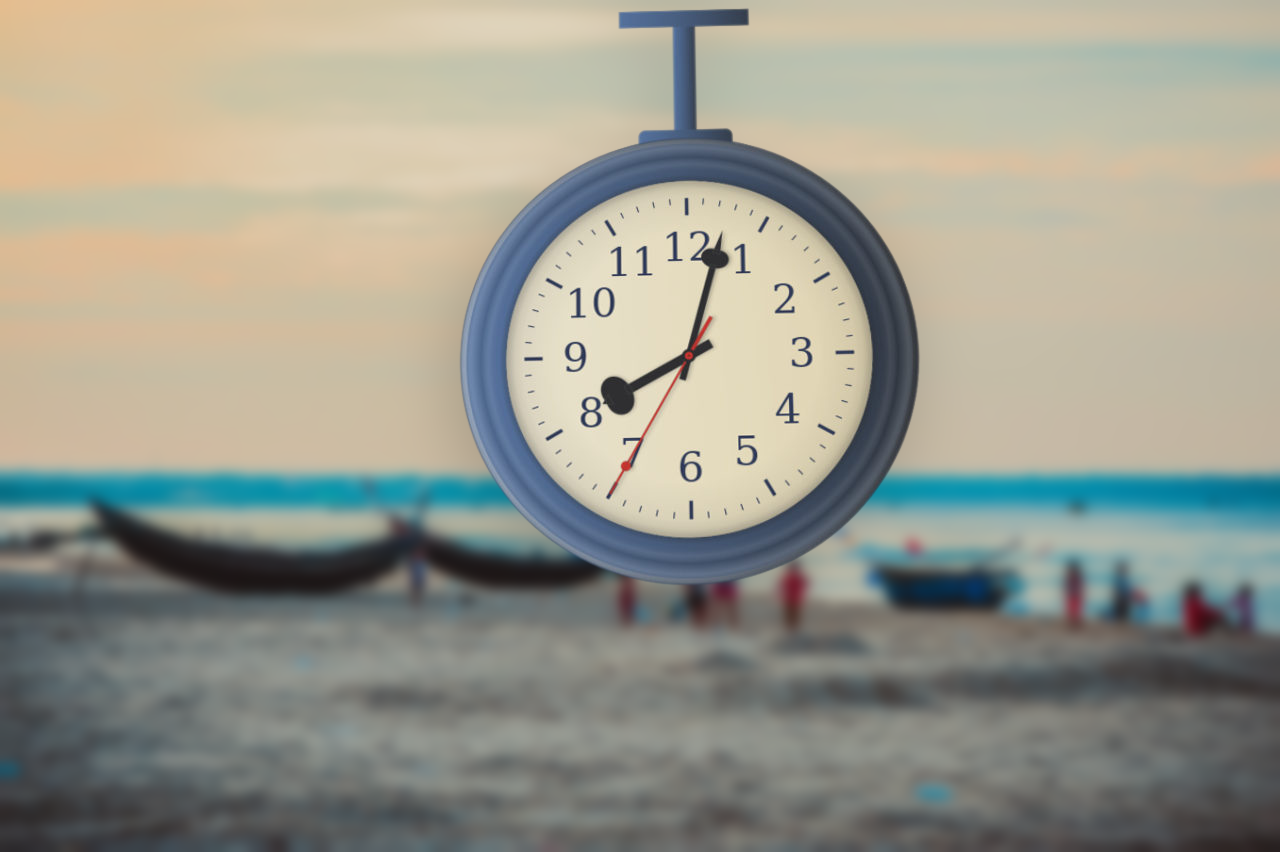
8:02:35
